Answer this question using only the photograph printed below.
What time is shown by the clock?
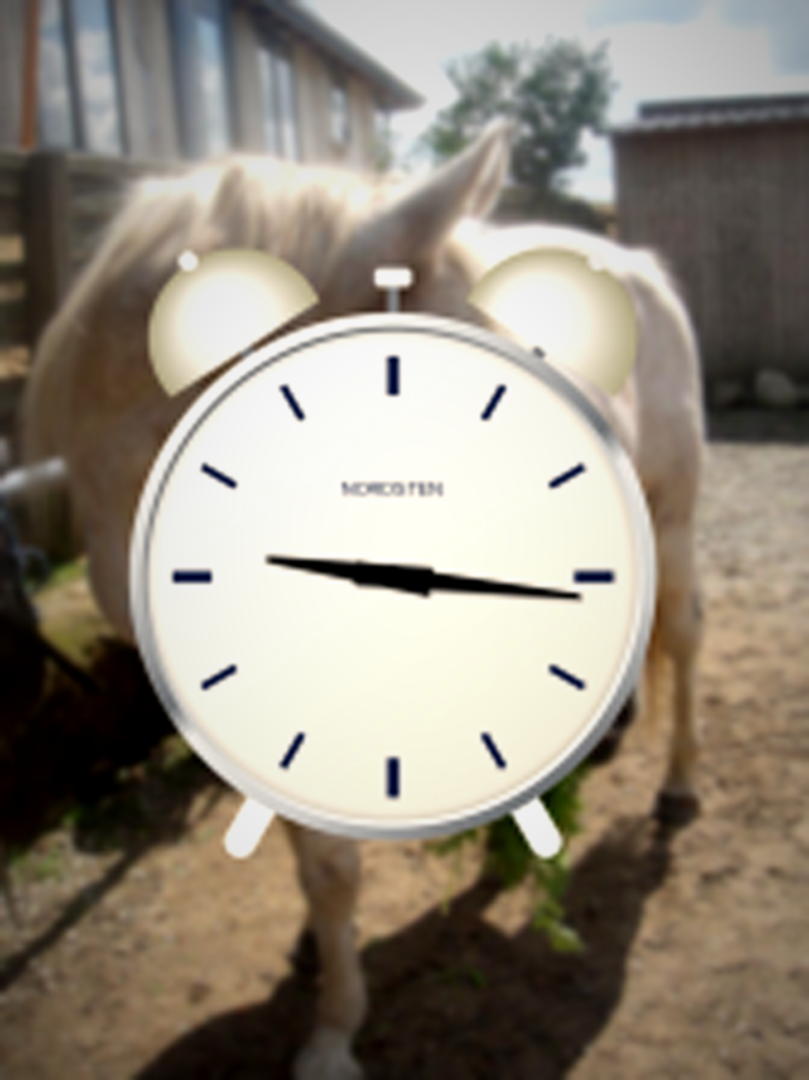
9:16
